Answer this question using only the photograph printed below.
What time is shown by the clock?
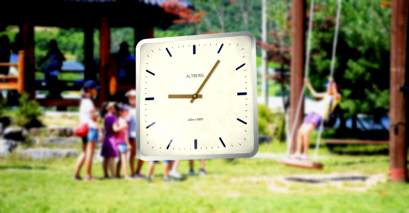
9:06
